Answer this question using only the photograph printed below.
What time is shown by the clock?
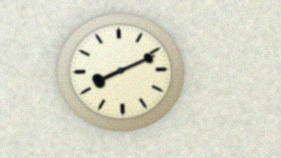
8:11
